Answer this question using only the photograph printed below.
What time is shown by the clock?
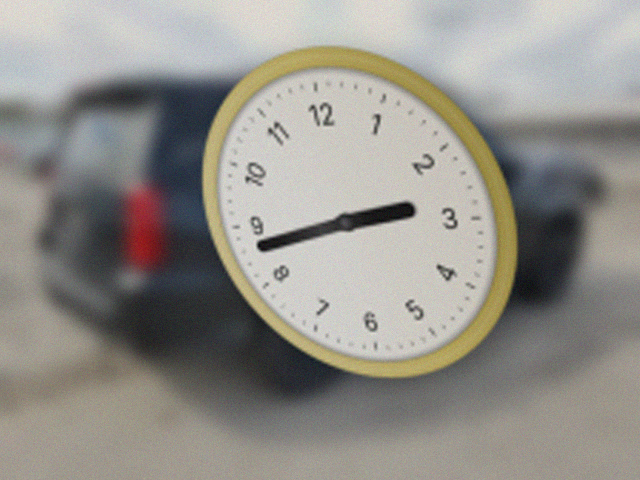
2:43
